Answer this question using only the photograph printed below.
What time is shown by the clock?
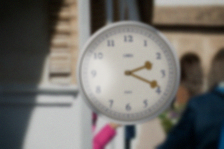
2:19
